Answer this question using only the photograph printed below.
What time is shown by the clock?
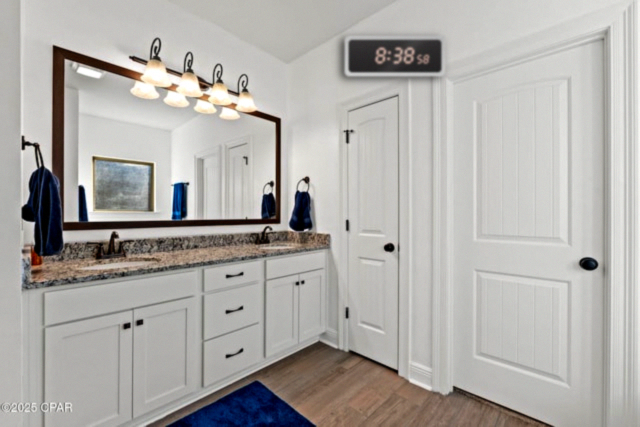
8:38
